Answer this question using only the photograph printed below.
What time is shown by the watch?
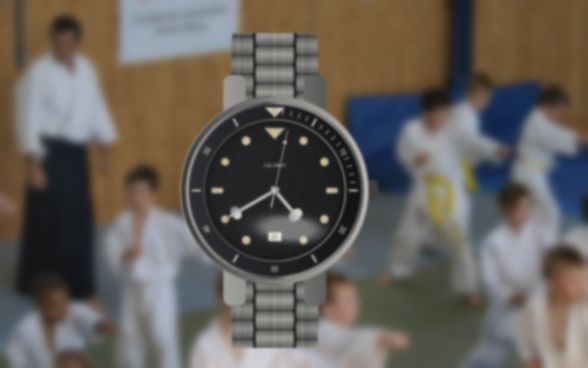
4:40:02
